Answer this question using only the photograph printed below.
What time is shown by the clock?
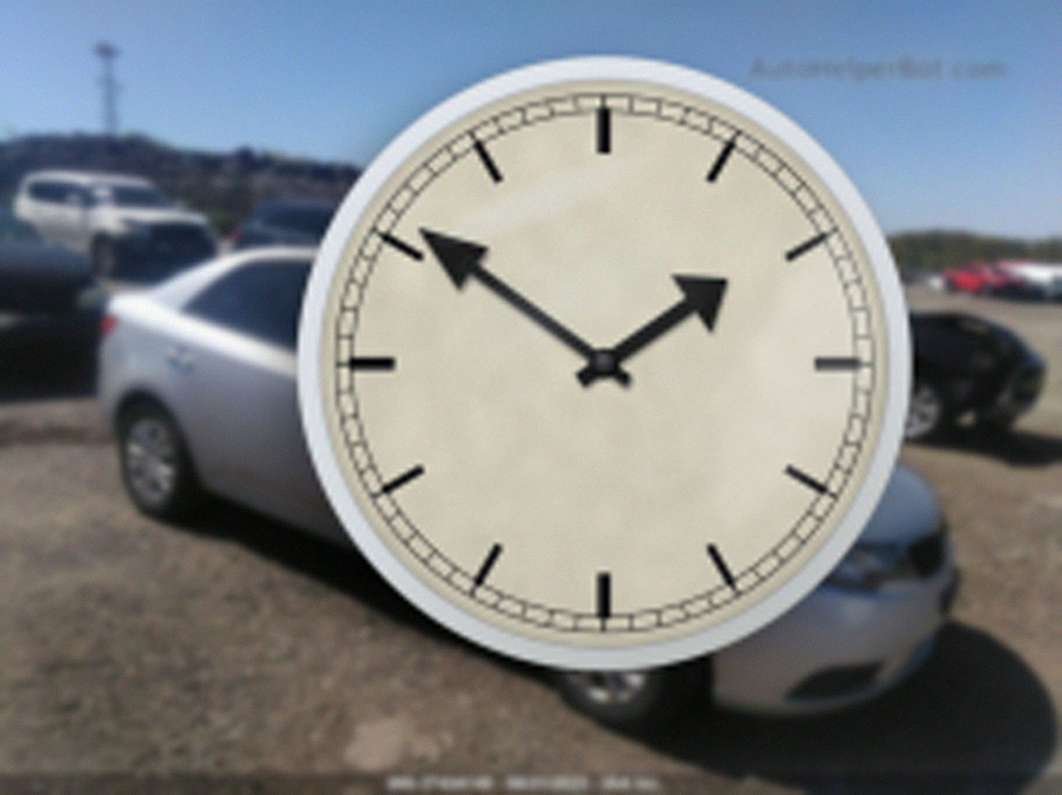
1:51
